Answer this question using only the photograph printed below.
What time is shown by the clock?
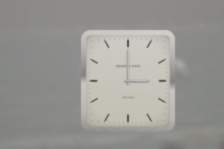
3:00
